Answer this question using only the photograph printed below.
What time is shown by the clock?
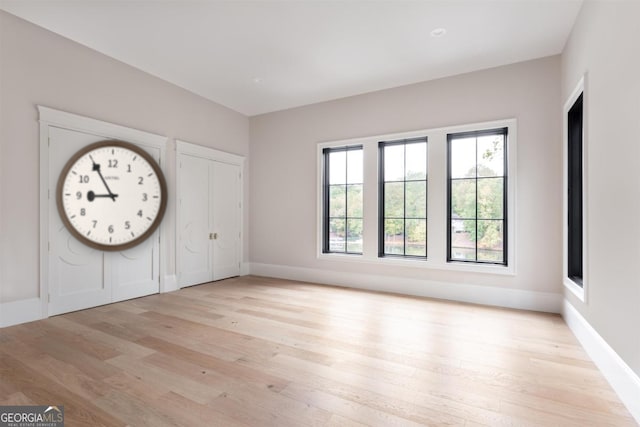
8:55
